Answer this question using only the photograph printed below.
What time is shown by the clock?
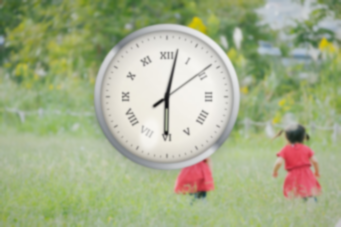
6:02:09
